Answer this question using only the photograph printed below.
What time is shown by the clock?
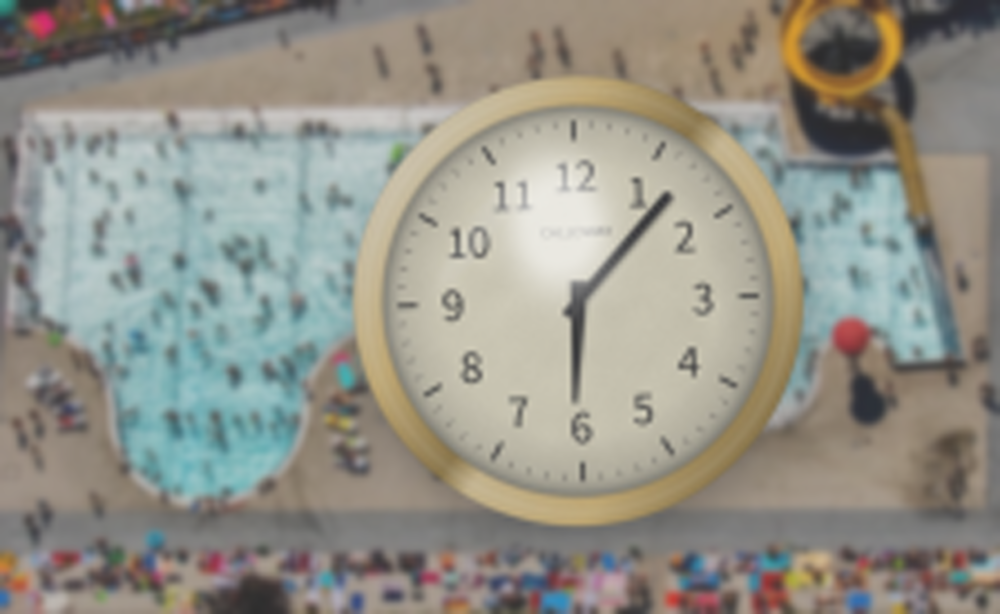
6:07
